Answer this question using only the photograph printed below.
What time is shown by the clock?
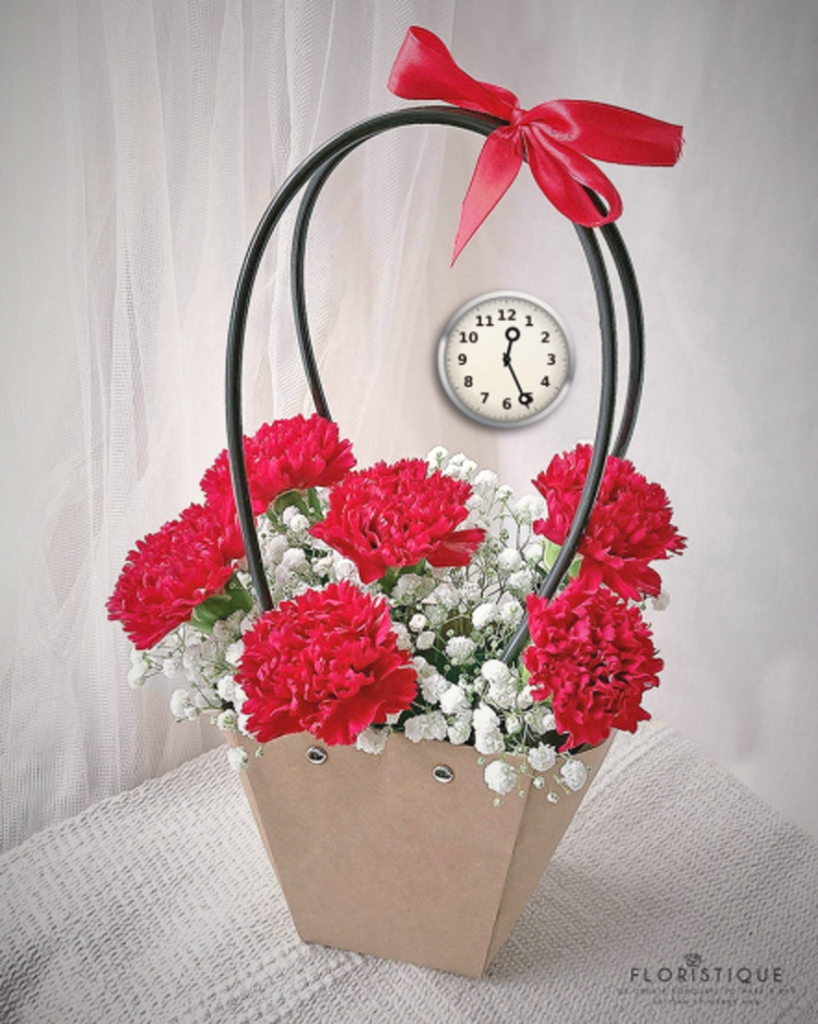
12:26
